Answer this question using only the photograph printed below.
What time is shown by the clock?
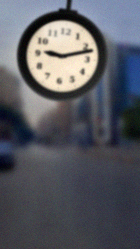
9:12
